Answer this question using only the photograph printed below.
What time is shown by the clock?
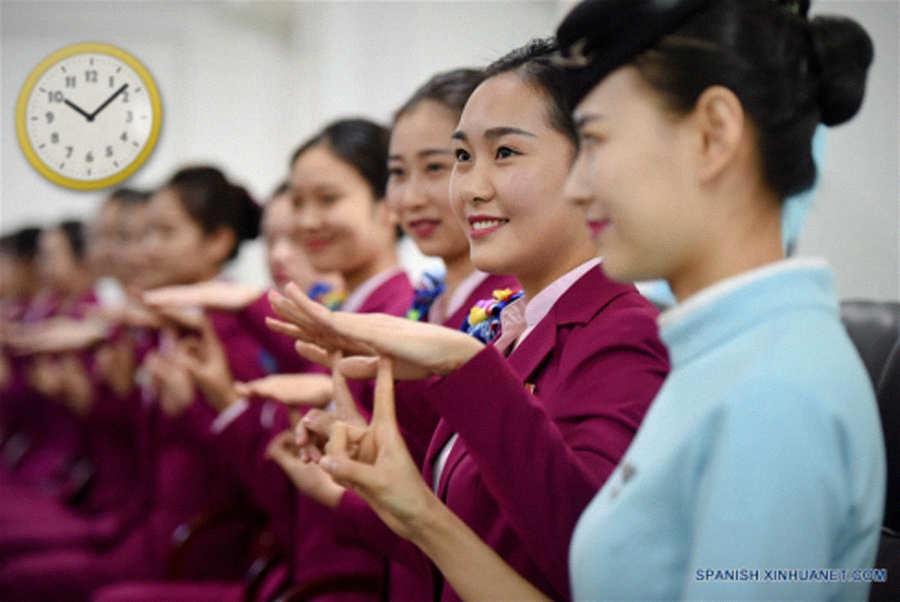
10:08
